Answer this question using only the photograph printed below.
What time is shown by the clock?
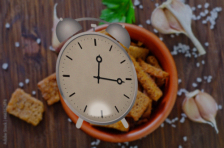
12:16
